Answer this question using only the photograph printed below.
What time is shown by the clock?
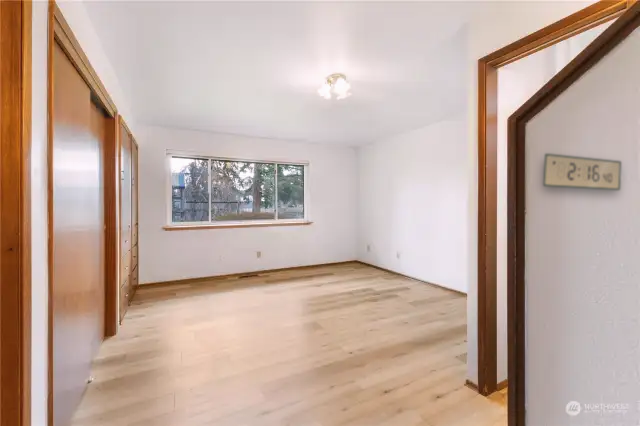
2:16
